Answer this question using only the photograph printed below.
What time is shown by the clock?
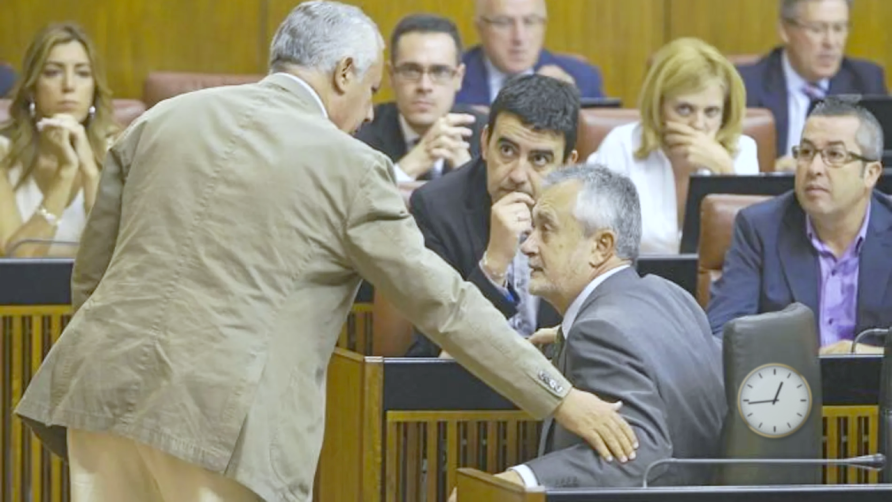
12:44
